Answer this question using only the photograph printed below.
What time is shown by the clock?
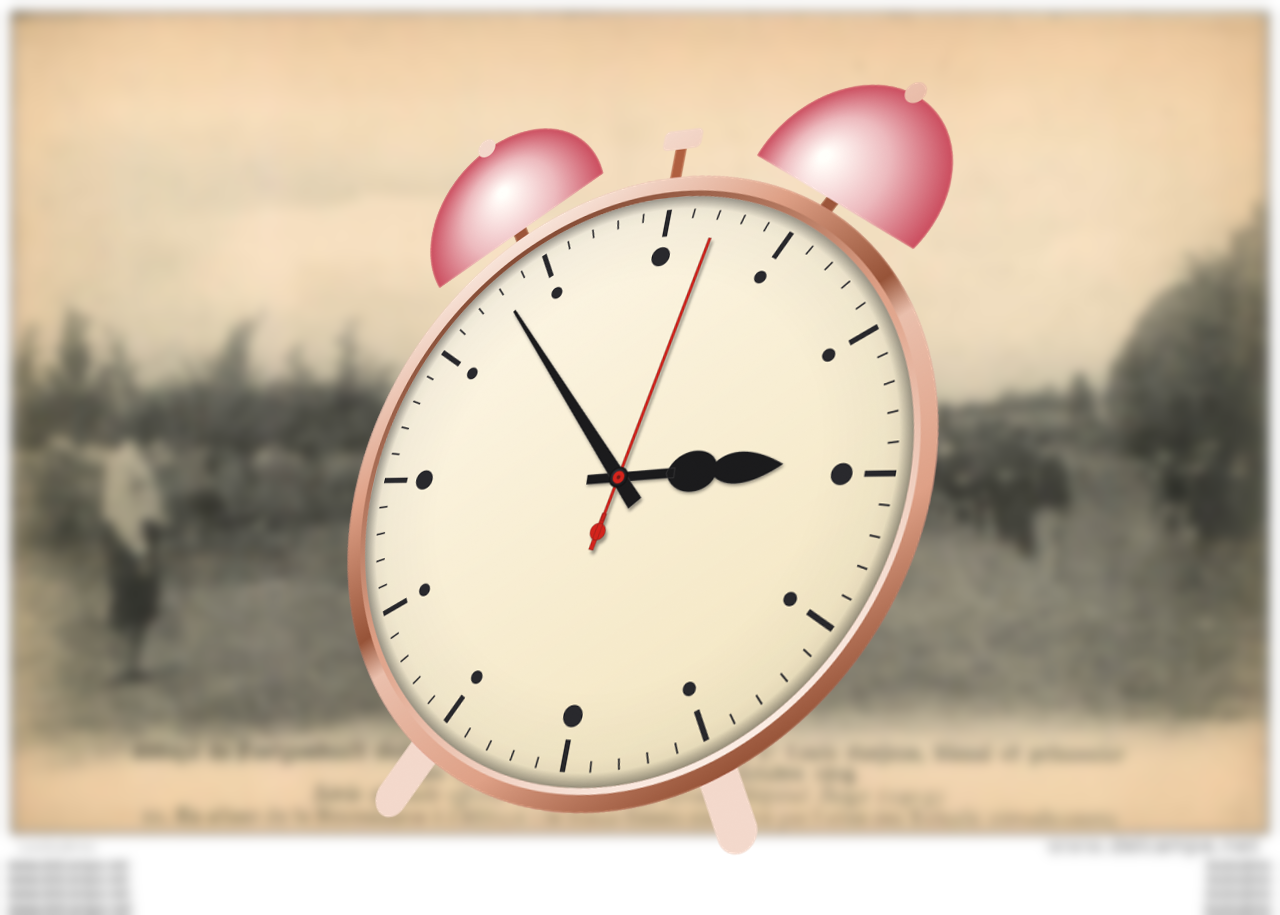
2:53:02
